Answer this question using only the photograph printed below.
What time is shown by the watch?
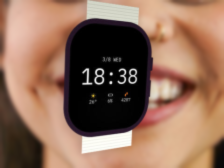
18:38
